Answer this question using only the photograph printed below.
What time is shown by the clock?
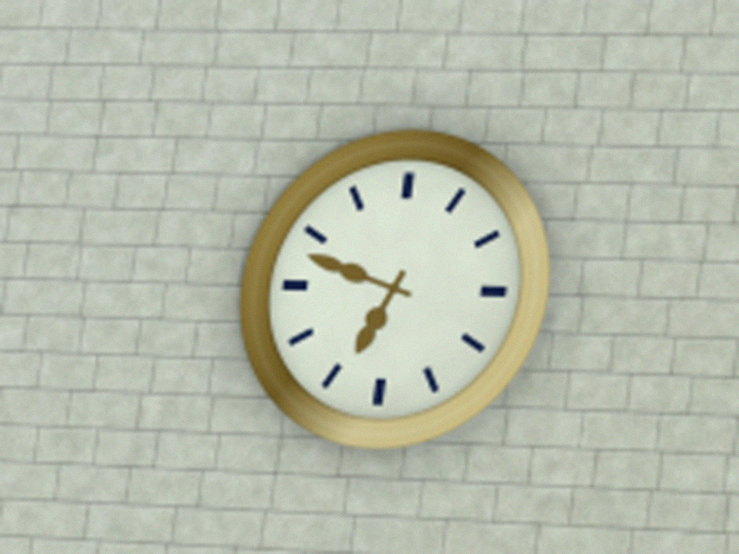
6:48
